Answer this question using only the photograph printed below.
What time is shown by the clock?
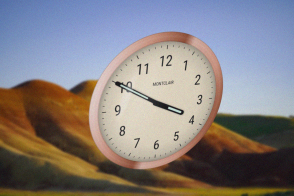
3:50
